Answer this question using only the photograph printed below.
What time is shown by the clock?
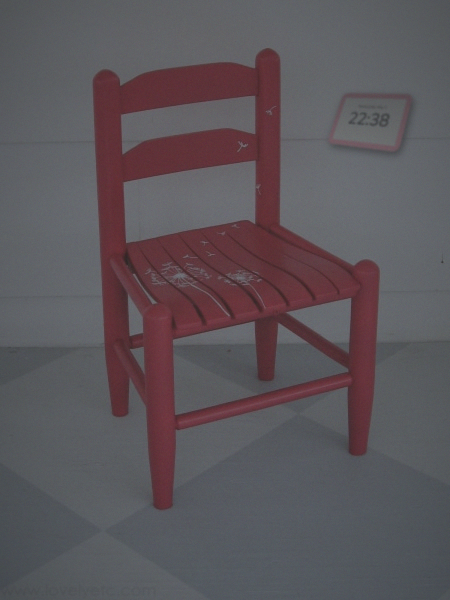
22:38
